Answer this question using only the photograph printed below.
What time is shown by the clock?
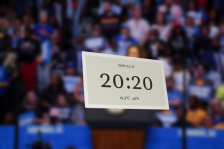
20:20
